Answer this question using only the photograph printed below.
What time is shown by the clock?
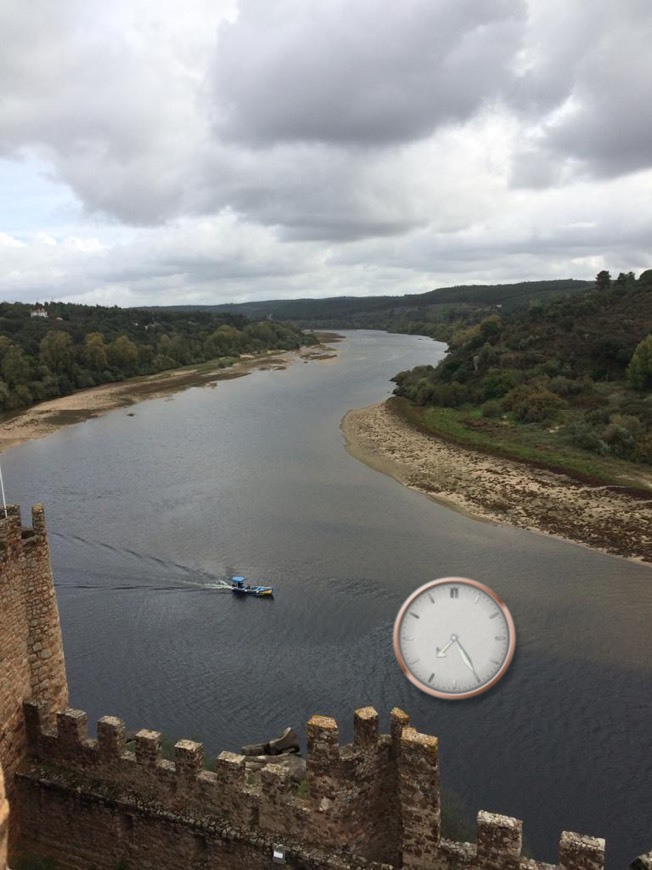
7:25
